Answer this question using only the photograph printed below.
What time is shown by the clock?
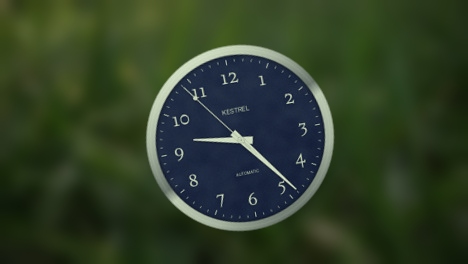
9:23:54
